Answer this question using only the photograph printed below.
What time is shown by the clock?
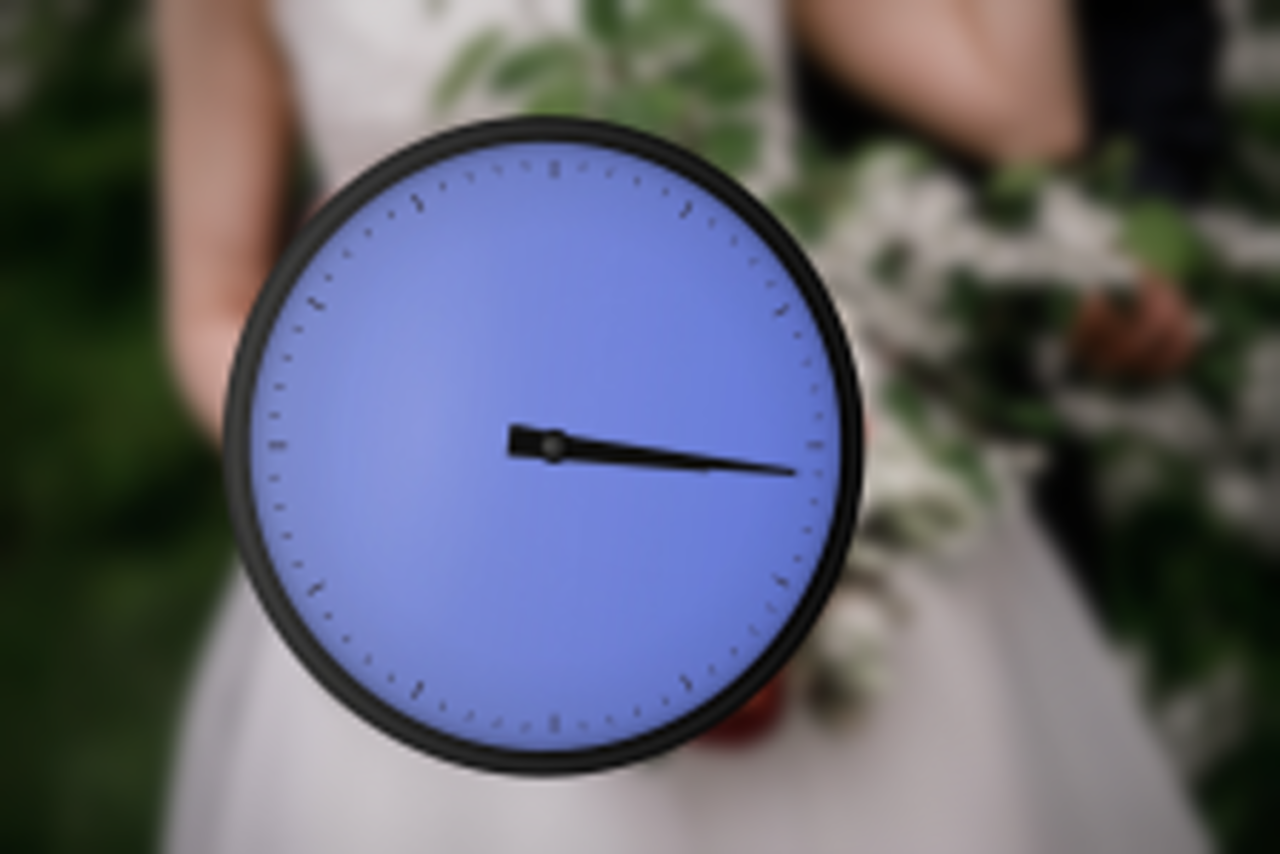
3:16
